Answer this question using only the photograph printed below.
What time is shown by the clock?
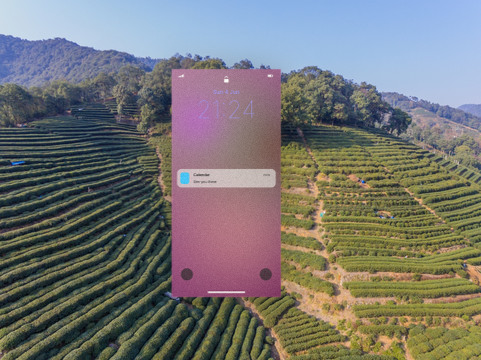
21:24
